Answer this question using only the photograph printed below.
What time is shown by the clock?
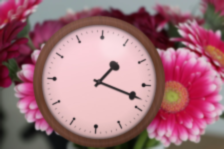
1:18
